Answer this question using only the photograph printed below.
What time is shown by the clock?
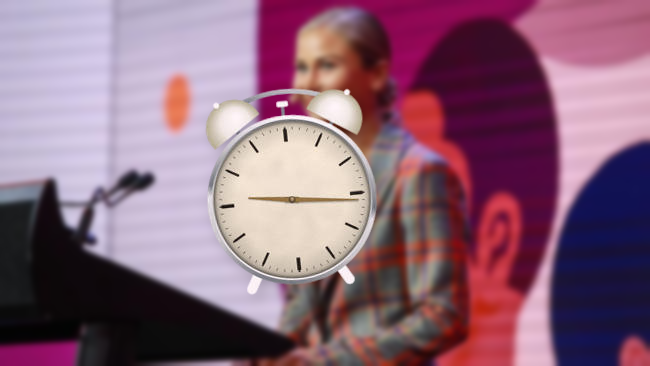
9:16
